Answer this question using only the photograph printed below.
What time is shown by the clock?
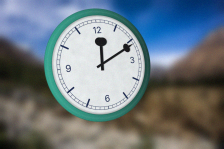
12:11
